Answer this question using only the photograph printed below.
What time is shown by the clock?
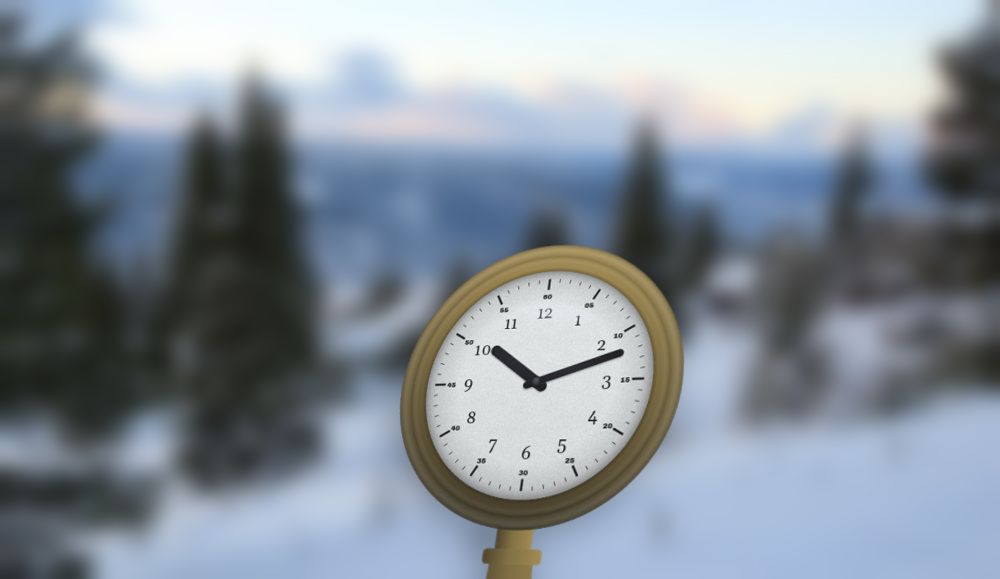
10:12
